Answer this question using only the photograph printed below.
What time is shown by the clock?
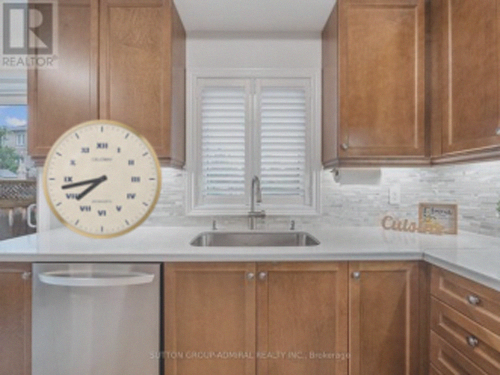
7:43
